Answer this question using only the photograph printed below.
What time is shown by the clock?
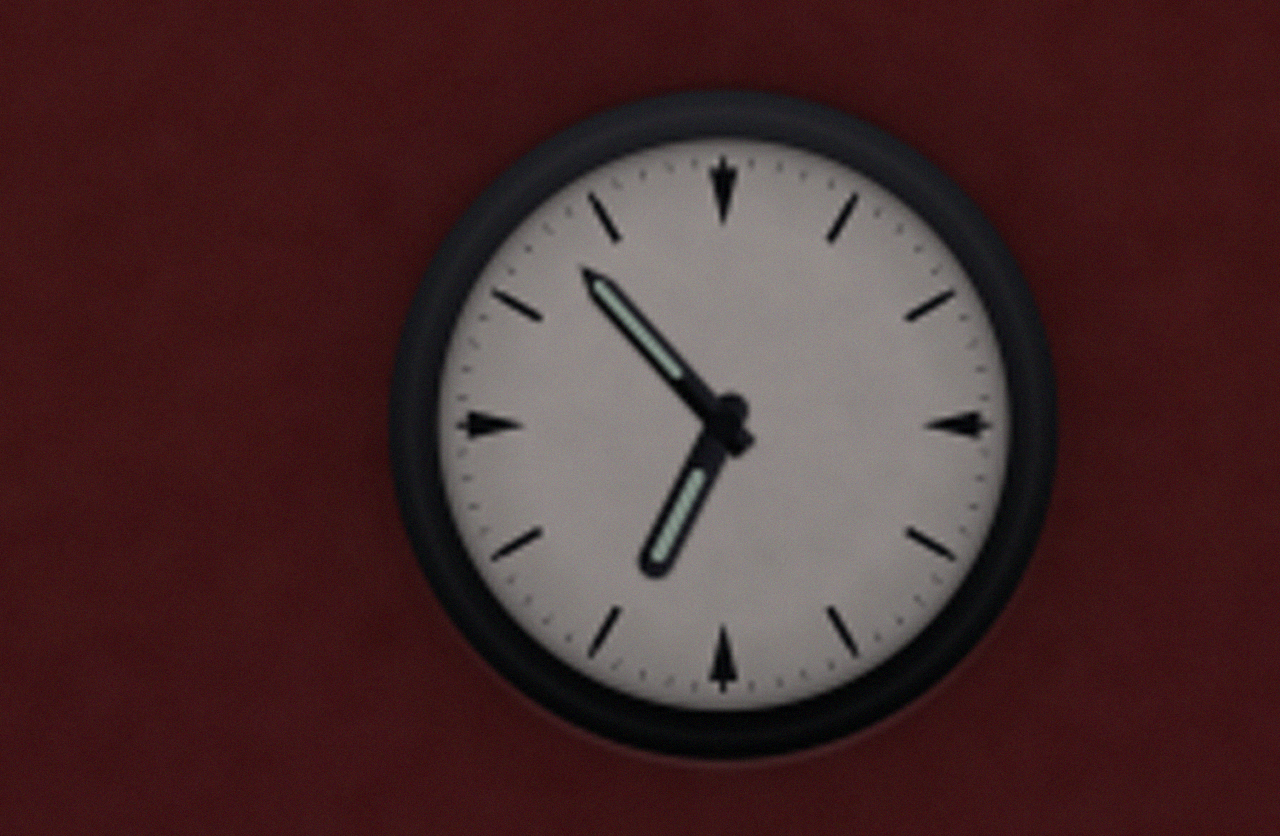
6:53
